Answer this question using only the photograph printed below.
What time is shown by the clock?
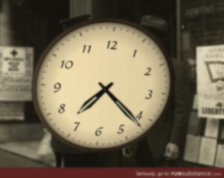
7:22
